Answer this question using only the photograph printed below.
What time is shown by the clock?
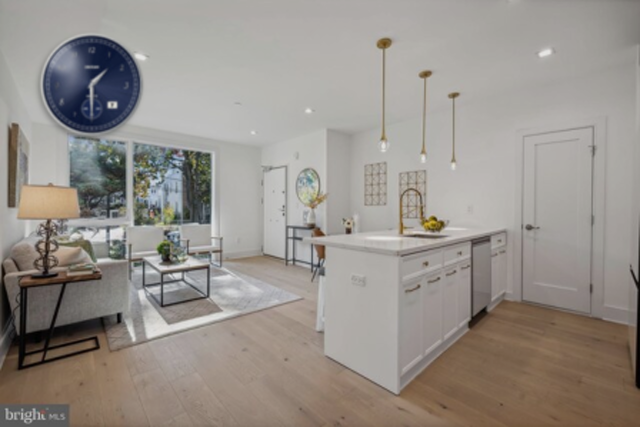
1:30
